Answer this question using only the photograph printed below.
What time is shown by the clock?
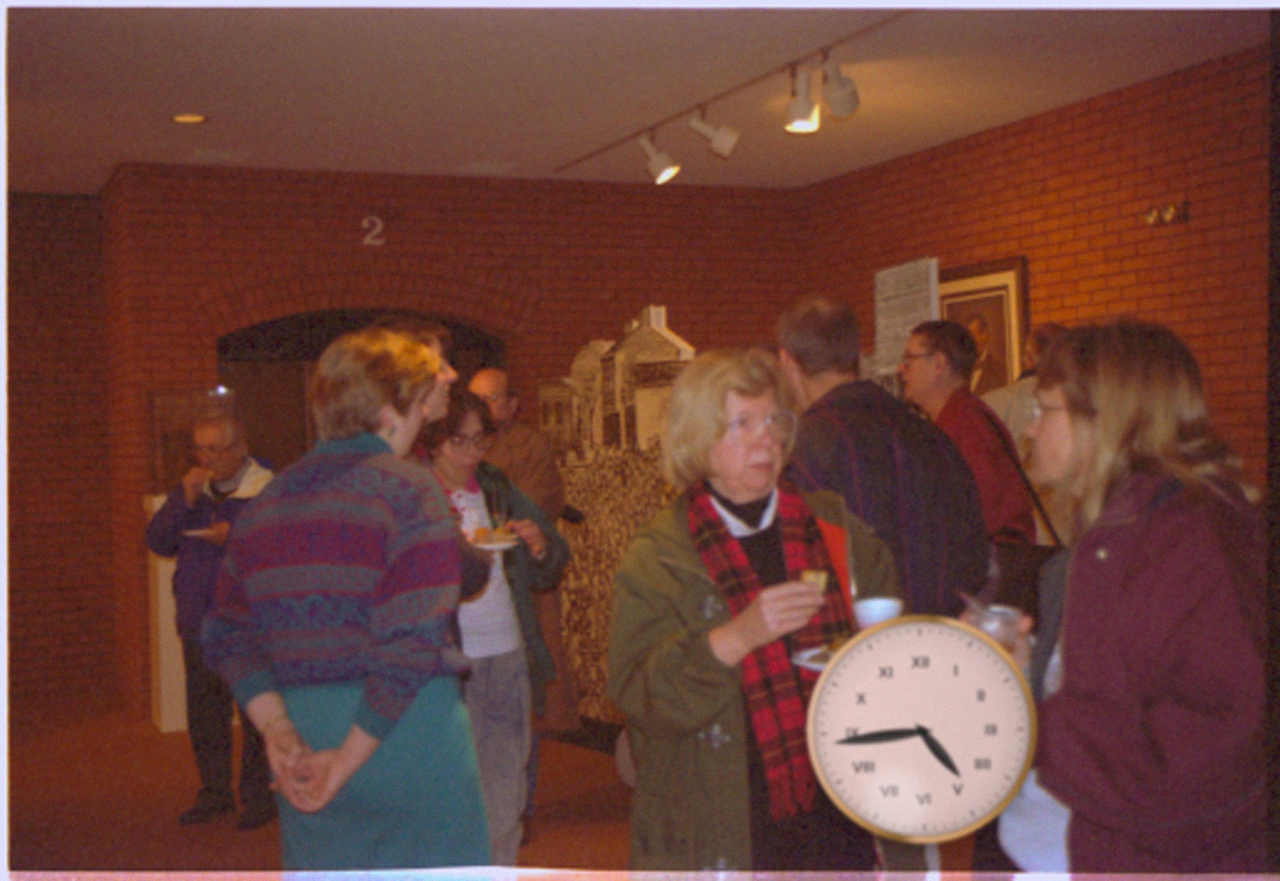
4:44
